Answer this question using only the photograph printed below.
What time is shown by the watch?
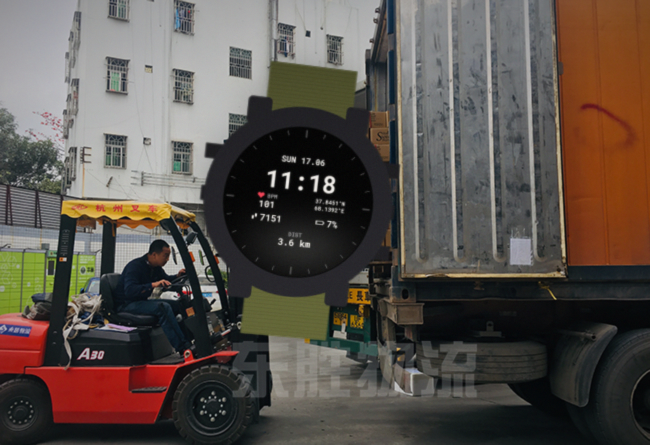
11:18
